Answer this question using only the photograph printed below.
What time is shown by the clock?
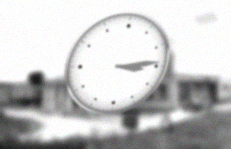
3:14
